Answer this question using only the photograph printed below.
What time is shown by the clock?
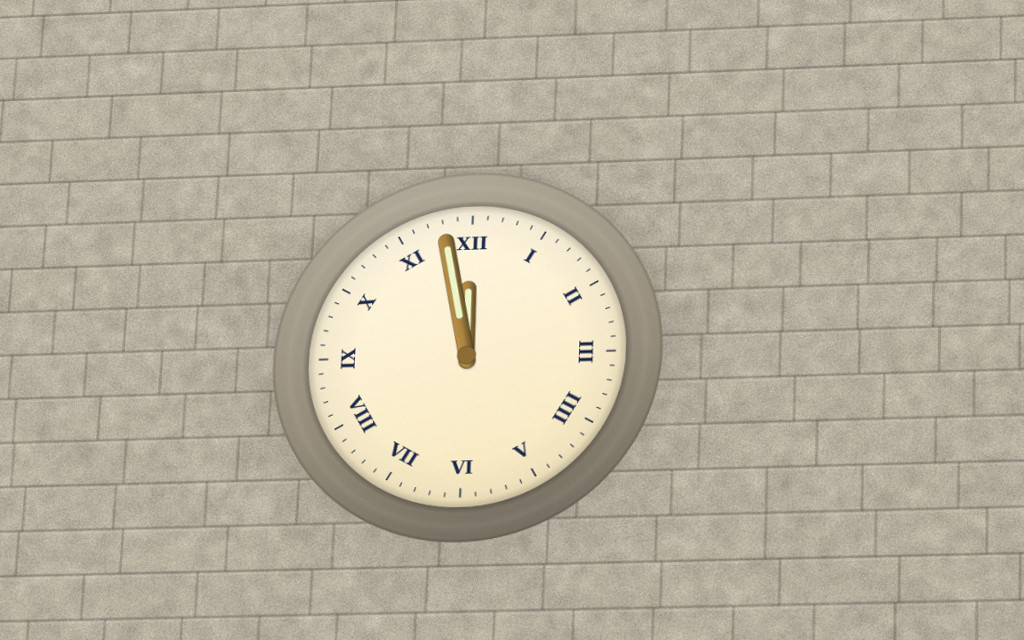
11:58
